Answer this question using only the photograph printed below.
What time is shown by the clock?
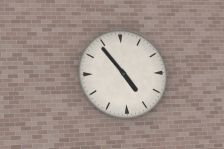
4:54
